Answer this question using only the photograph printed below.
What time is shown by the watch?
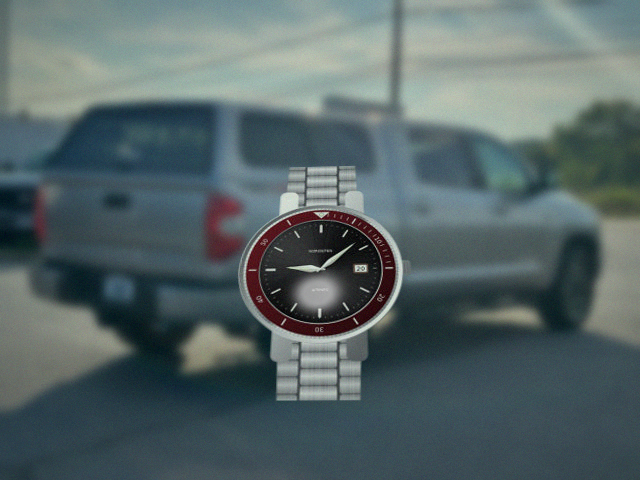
9:08
